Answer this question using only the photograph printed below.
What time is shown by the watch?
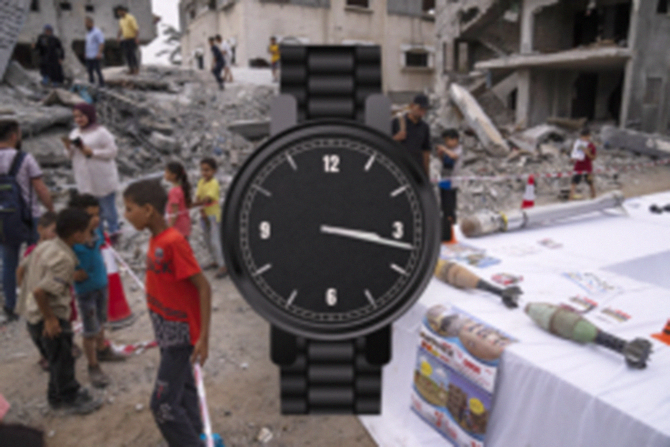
3:17
